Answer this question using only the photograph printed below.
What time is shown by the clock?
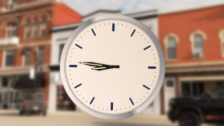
8:46
